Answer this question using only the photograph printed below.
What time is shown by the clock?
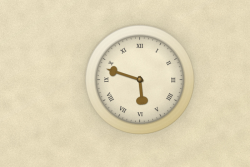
5:48
